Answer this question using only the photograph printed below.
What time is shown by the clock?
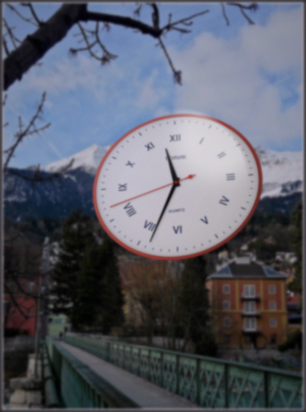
11:33:42
